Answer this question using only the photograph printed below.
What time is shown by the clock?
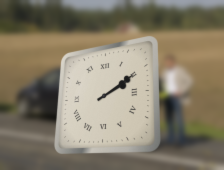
2:10
